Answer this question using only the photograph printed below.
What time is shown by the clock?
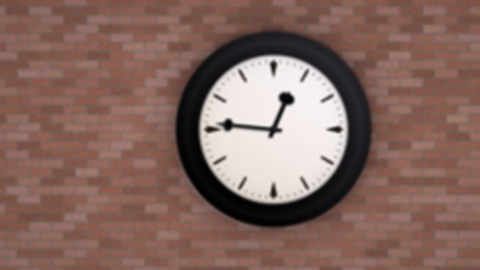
12:46
